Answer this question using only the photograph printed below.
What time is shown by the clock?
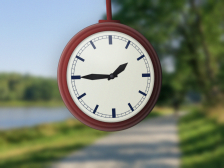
1:45
